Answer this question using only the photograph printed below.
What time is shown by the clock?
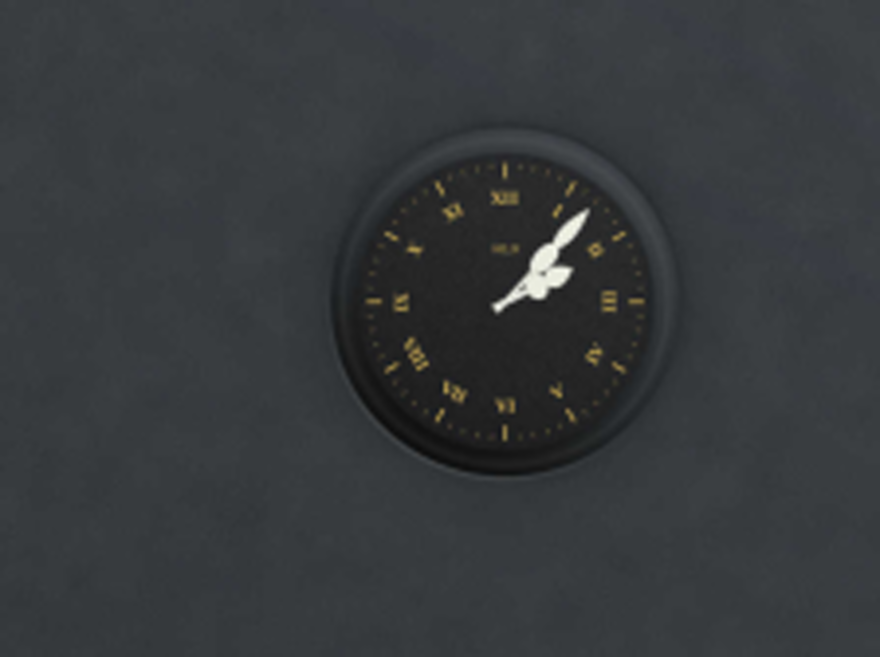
2:07
